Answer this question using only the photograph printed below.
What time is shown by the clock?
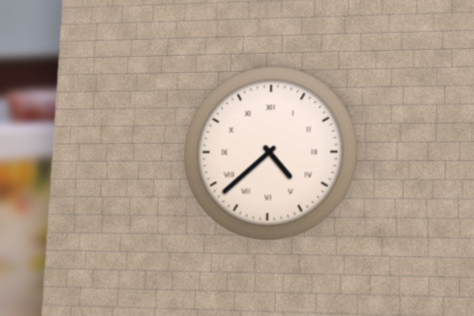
4:38
